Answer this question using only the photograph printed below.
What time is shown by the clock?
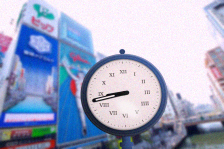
8:43
